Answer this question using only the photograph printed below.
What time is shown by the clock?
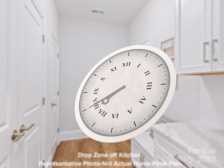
7:40
